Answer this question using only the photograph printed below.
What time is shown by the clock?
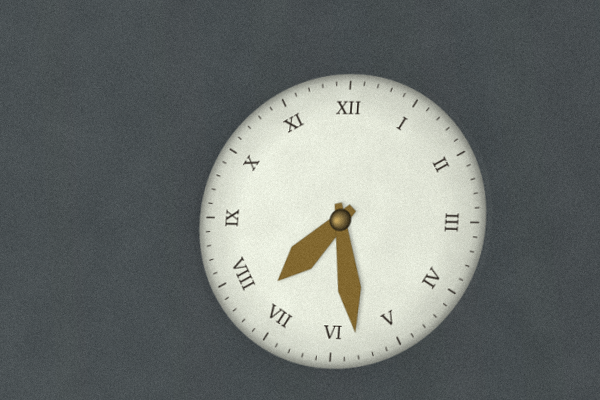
7:28
